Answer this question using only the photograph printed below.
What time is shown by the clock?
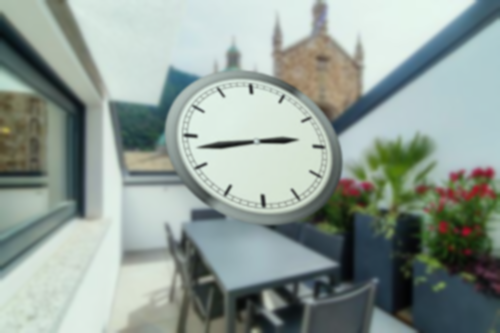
2:43
